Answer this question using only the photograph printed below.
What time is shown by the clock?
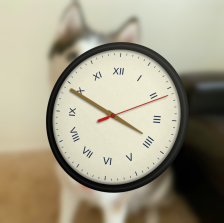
3:49:11
